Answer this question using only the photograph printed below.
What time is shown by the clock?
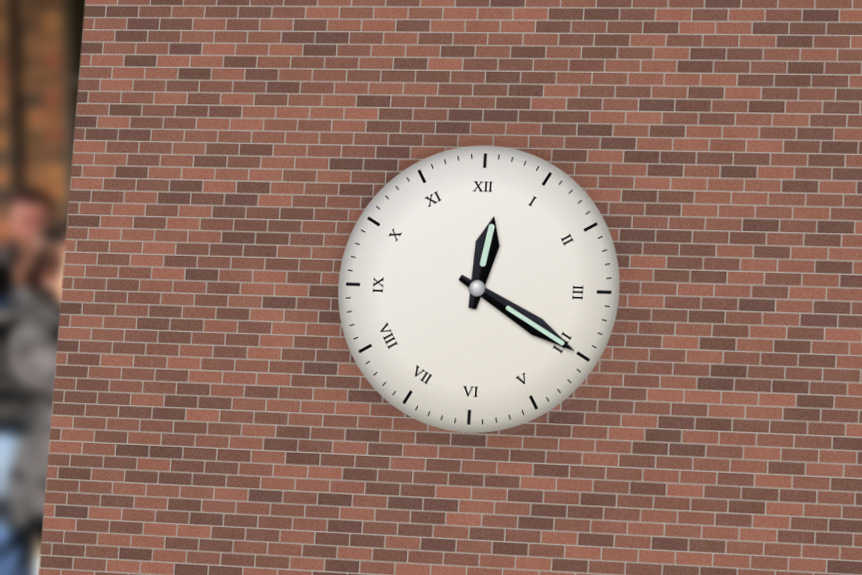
12:20
